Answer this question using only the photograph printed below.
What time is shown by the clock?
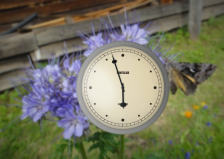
5:57
